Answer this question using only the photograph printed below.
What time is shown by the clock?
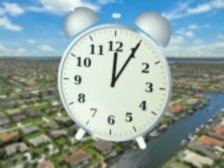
12:05
